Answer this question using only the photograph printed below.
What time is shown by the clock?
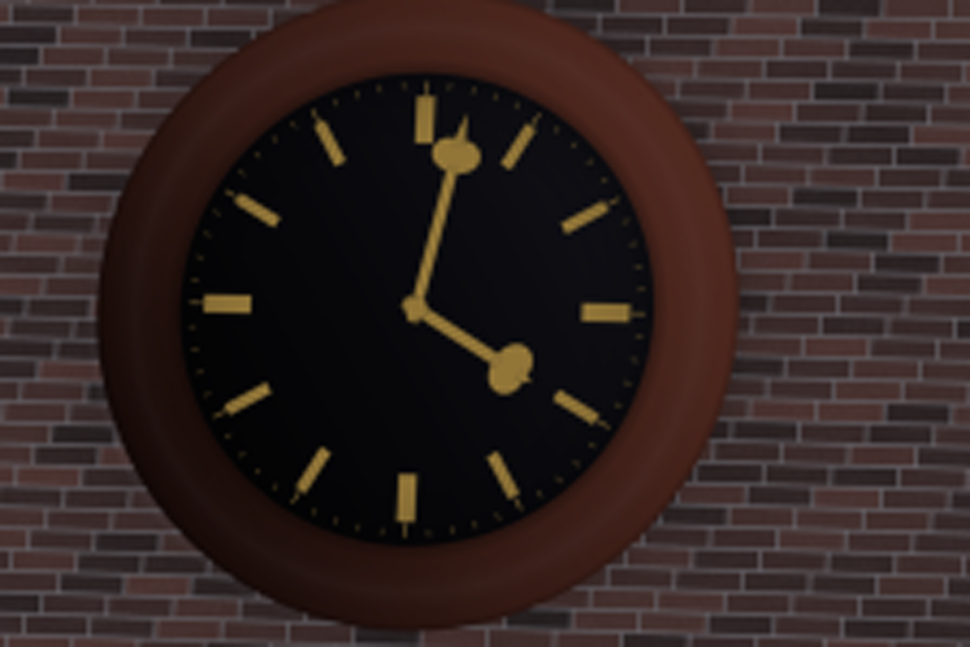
4:02
